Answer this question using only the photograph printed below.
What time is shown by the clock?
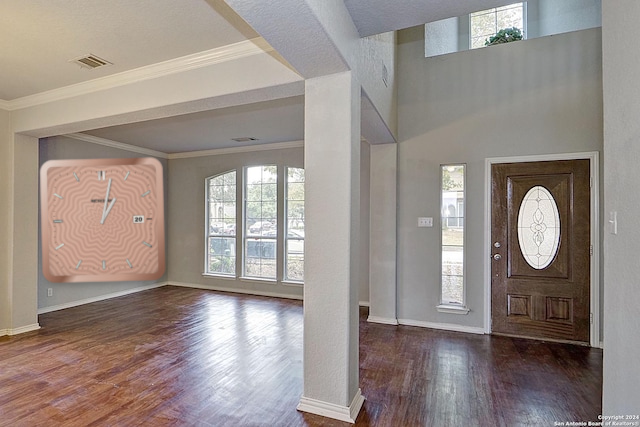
1:02
